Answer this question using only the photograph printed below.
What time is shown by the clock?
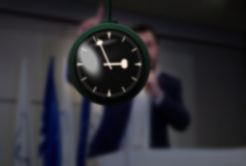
2:56
